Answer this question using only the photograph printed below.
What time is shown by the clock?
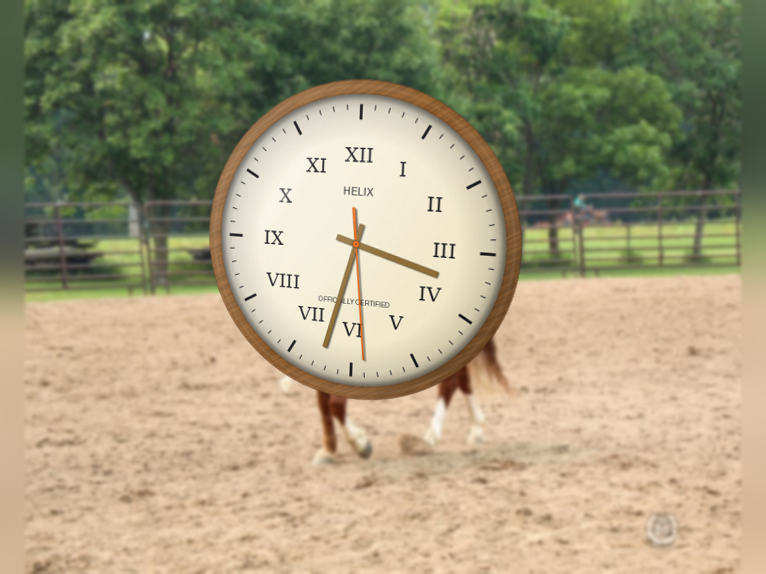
3:32:29
